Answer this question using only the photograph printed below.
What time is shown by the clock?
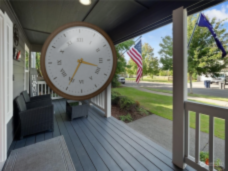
3:35
